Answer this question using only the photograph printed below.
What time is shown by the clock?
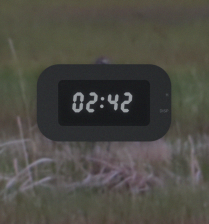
2:42
